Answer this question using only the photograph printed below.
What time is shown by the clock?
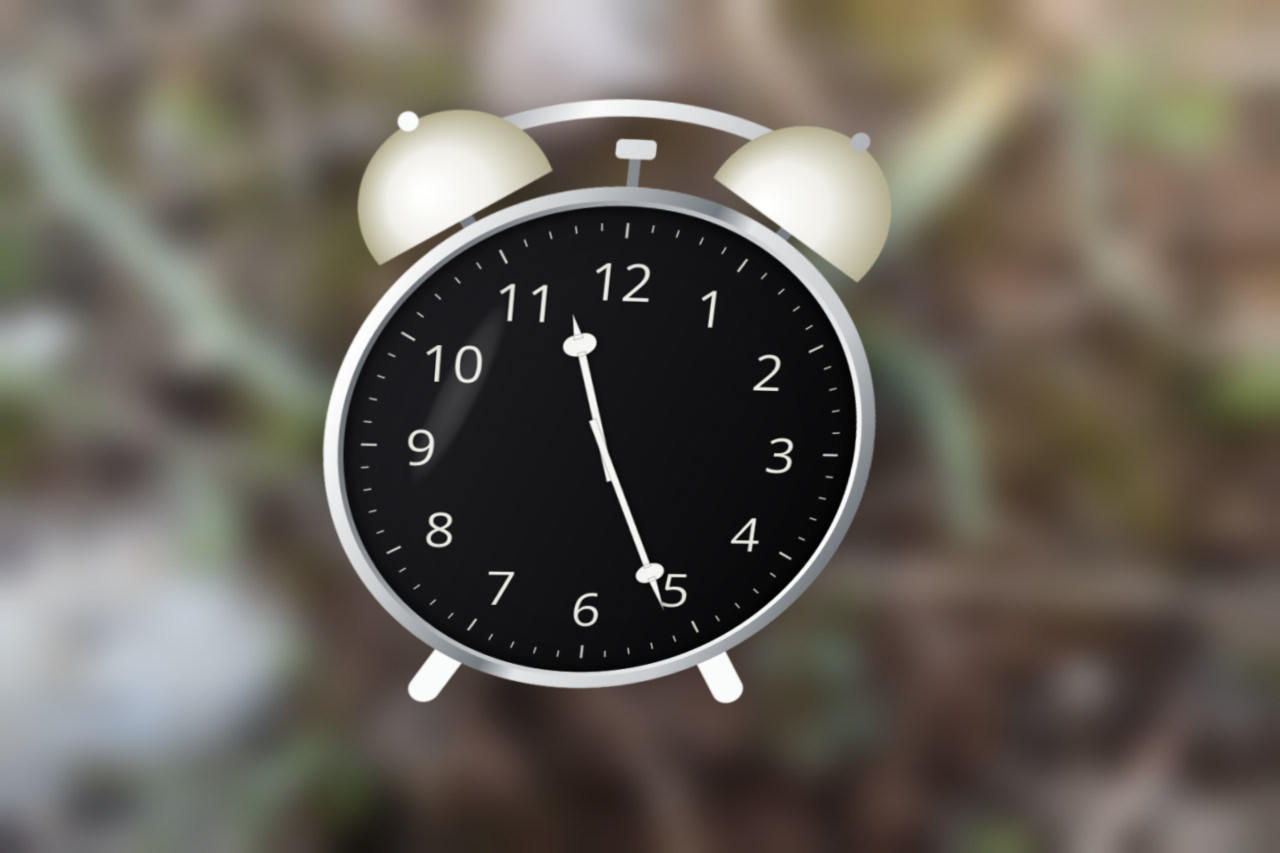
11:26
